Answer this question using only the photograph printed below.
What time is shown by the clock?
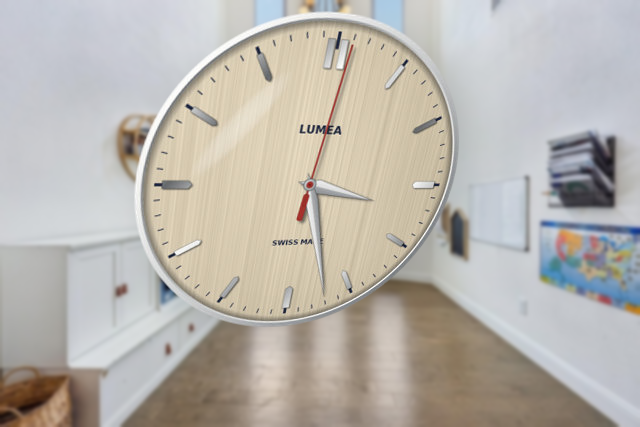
3:27:01
